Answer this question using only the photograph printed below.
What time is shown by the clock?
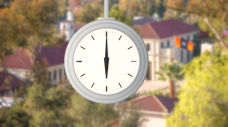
6:00
